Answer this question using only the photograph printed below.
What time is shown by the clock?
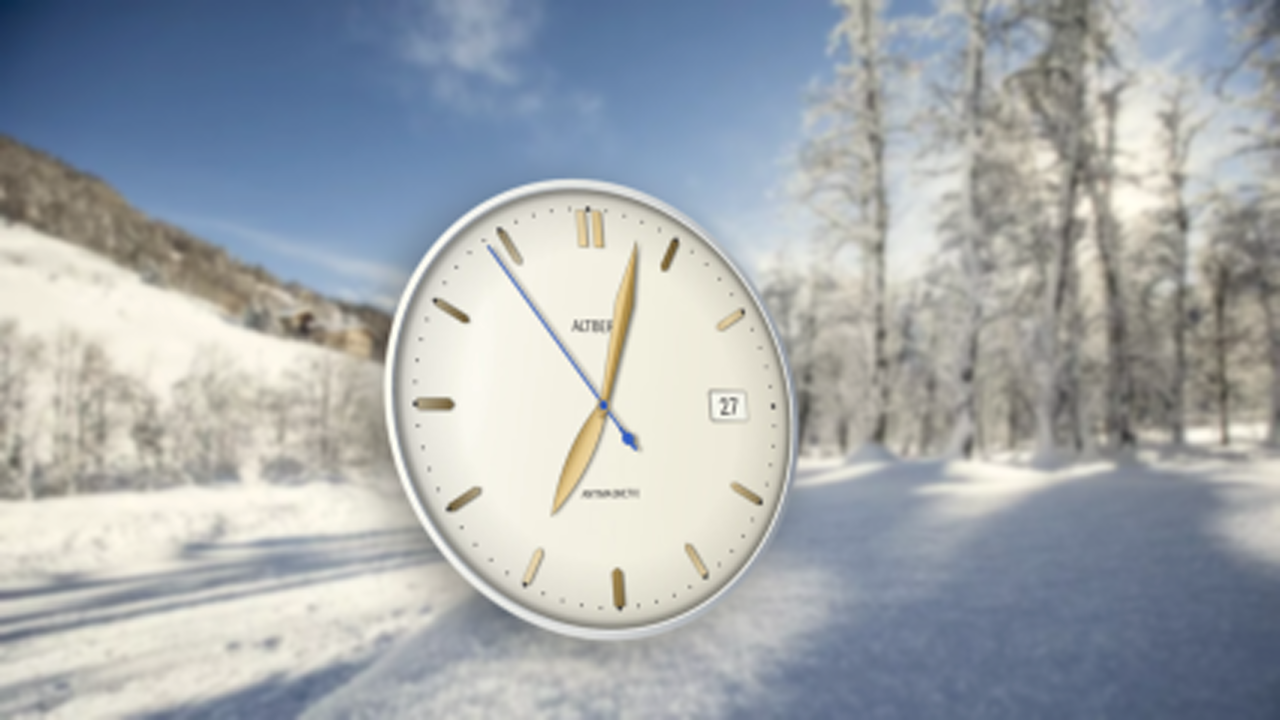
7:02:54
